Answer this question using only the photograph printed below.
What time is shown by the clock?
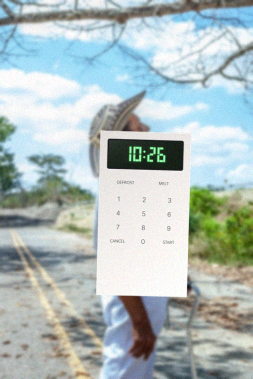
10:26
